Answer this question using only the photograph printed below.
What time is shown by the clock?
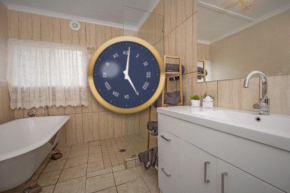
5:01
